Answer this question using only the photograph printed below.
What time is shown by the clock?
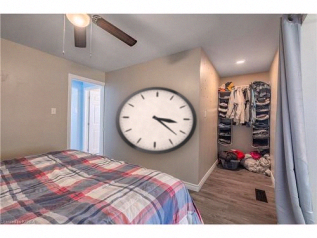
3:22
